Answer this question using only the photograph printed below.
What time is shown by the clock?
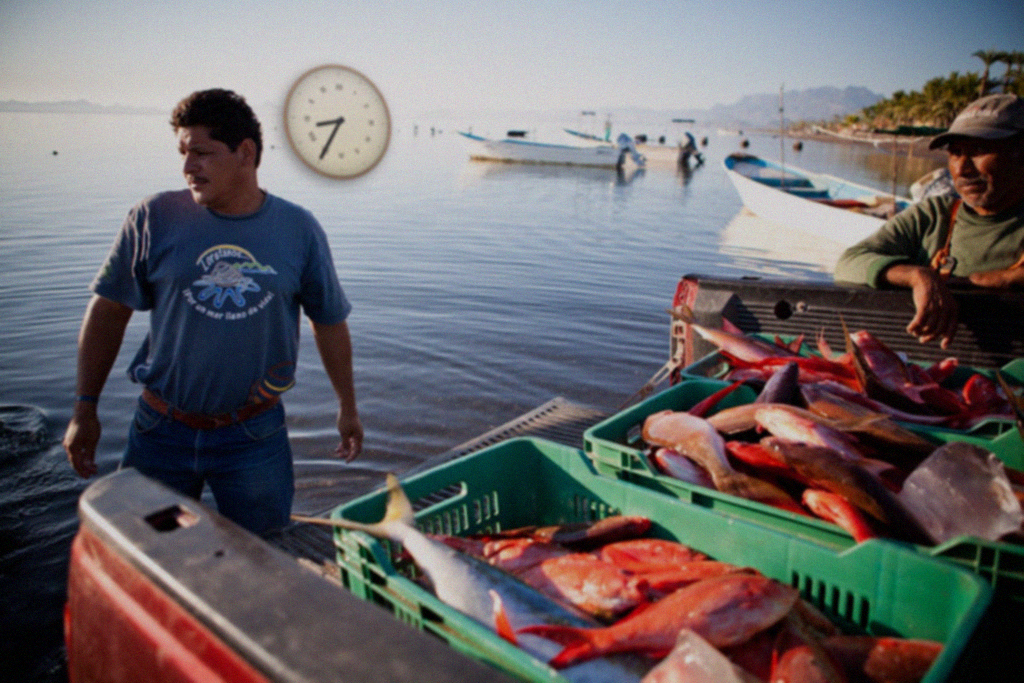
8:35
